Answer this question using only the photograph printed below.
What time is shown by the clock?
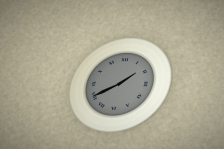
1:40
